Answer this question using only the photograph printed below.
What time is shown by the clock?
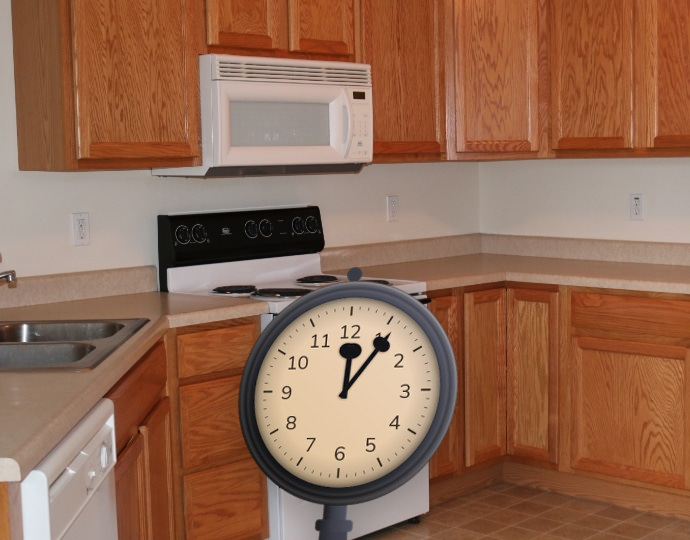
12:06
